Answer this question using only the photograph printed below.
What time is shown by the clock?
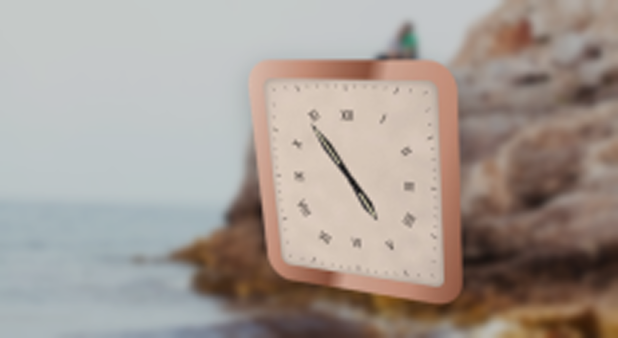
4:54
